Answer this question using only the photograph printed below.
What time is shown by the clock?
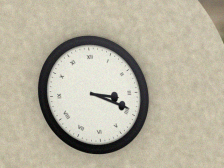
3:19
